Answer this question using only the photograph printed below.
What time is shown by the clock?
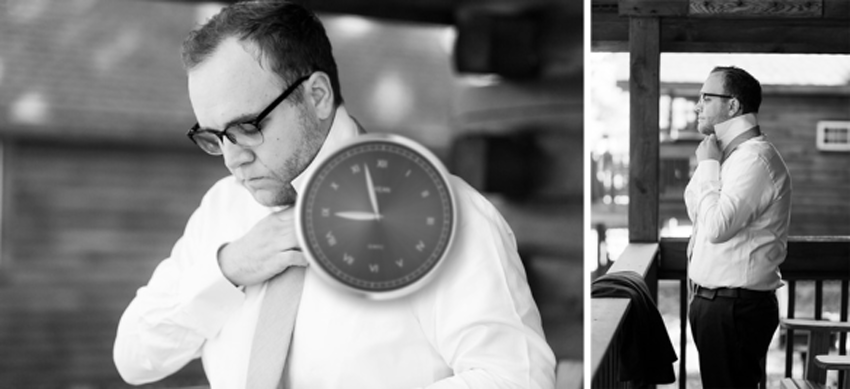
8:57
